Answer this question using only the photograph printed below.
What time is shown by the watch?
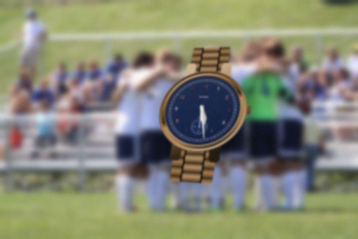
5:28
